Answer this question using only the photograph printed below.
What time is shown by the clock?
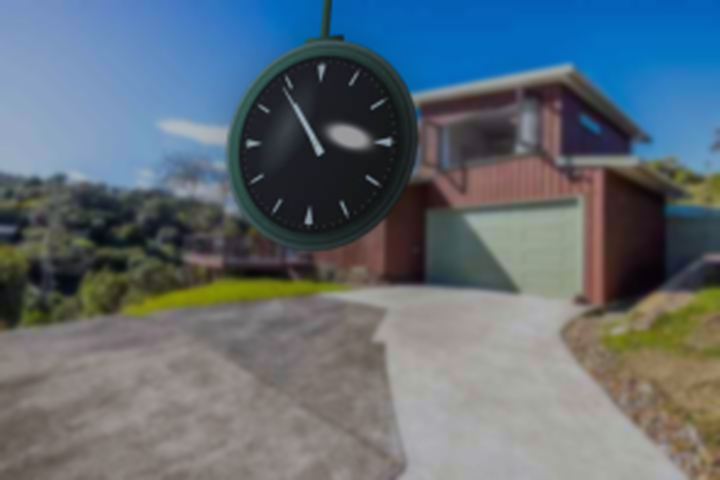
10:54
